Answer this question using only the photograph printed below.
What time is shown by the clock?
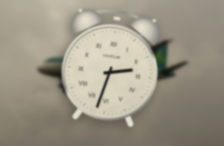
2:32
